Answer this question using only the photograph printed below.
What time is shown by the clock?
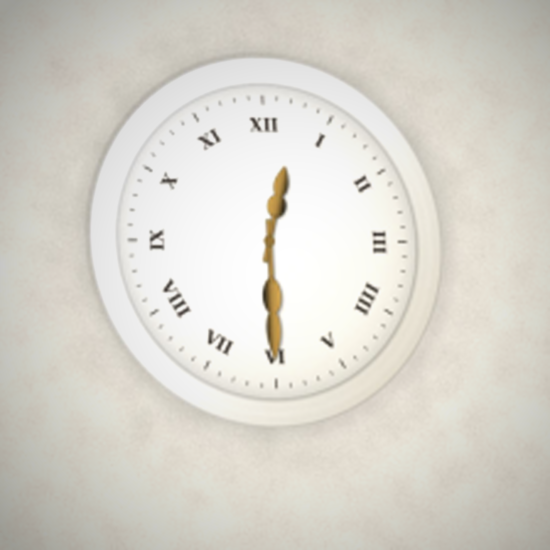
12:30
